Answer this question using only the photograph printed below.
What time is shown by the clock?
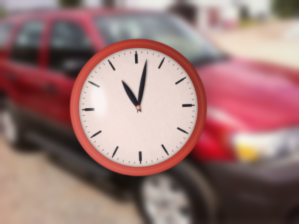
11:02
